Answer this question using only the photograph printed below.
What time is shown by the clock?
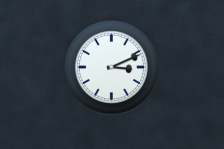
3:11
